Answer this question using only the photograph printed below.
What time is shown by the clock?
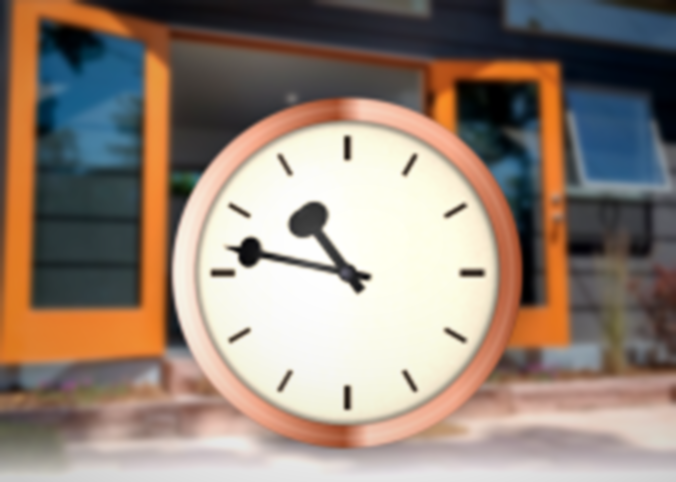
10:47
